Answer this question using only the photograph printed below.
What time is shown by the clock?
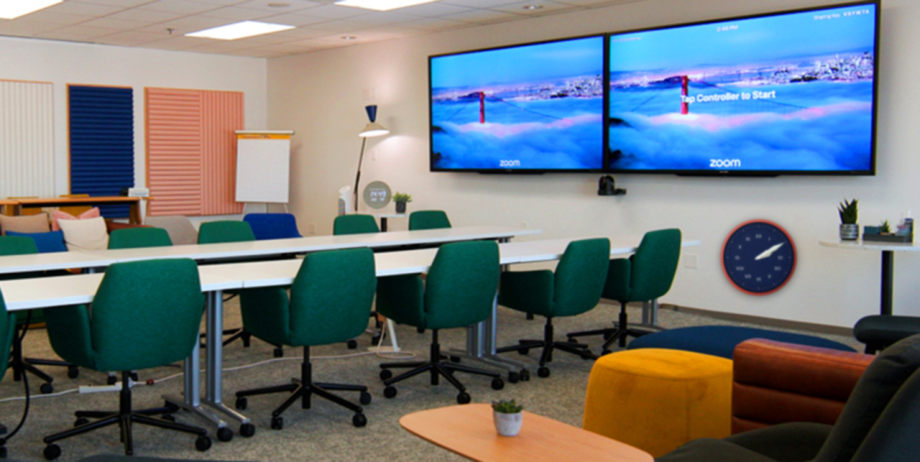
2:10
